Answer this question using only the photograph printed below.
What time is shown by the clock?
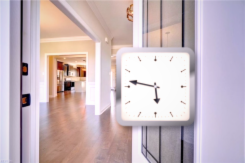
5:47
